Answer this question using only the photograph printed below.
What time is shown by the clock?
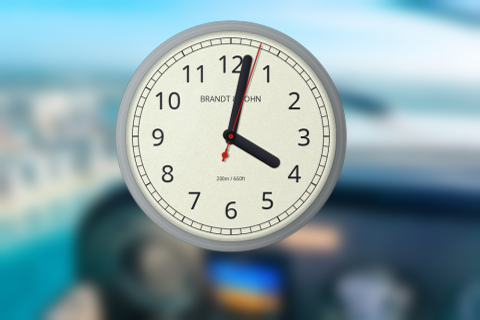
4:02:03
